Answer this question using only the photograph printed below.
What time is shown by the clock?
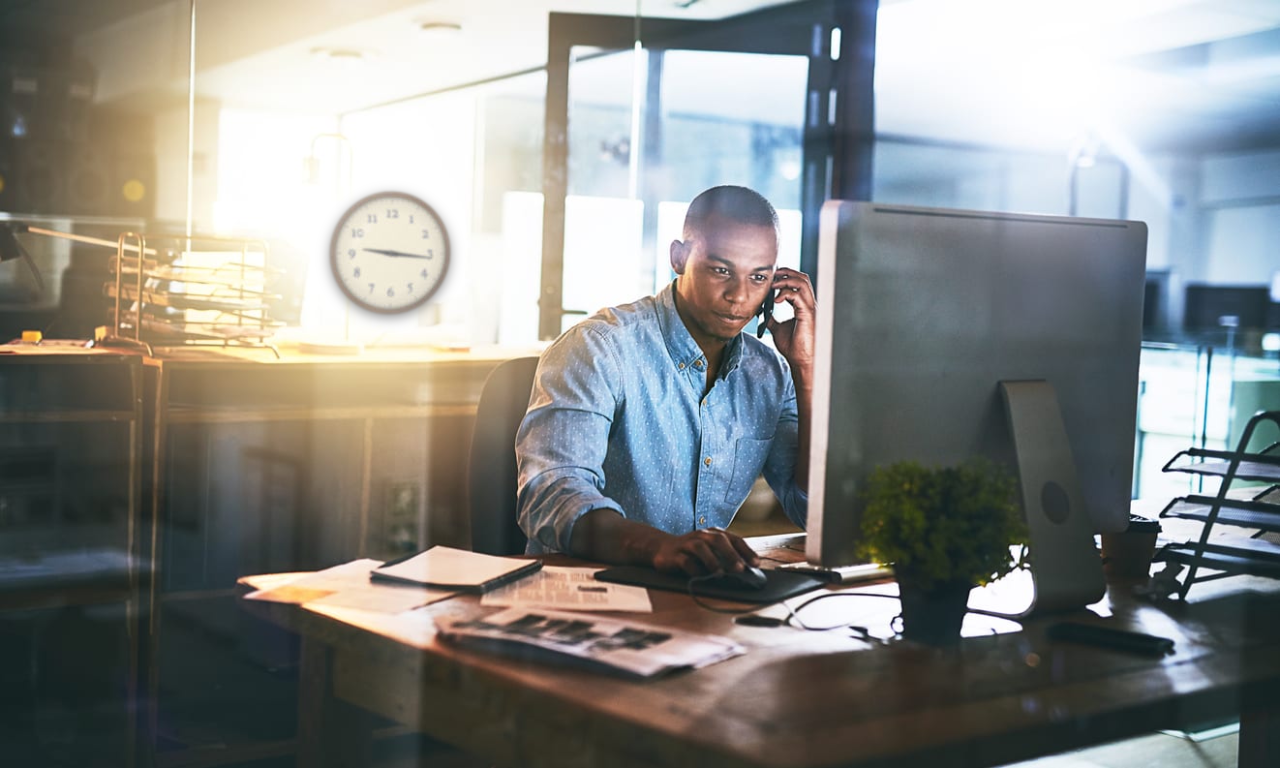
9:16
